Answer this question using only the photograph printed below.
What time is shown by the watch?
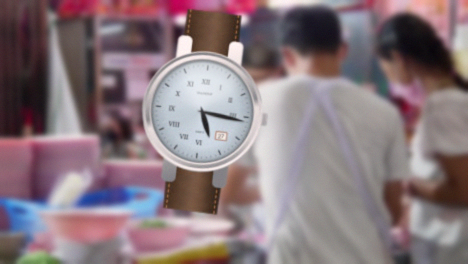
5:16
